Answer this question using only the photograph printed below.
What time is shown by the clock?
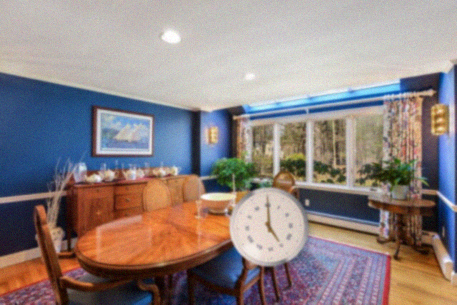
5:00
